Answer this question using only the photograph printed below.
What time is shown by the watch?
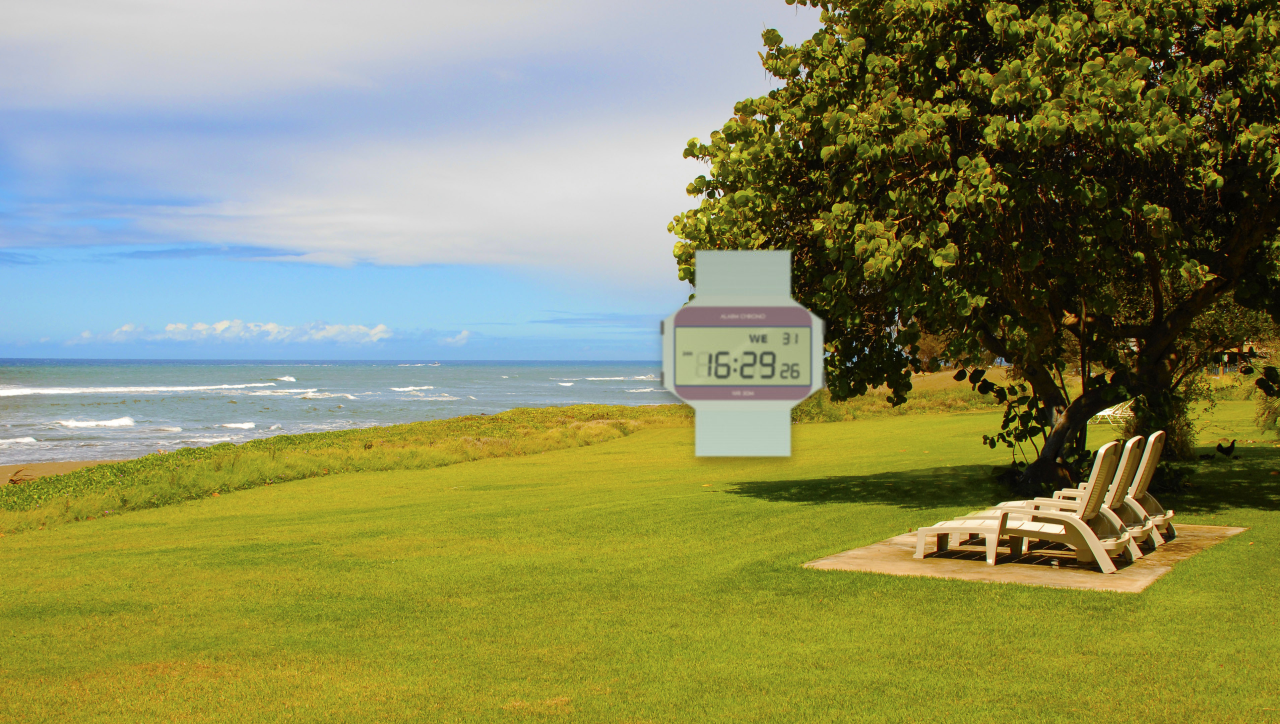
16:29:26
